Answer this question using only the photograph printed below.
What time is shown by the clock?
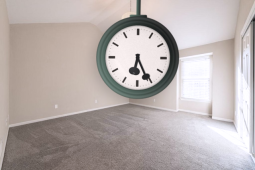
6:26
